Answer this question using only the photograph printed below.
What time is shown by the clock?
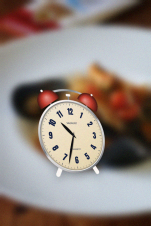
10:33
